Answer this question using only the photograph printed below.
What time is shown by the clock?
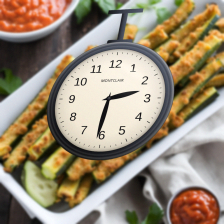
2:31
